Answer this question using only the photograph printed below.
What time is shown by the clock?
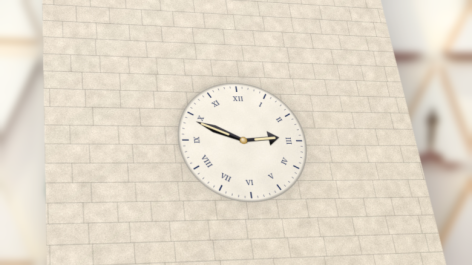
2:49
